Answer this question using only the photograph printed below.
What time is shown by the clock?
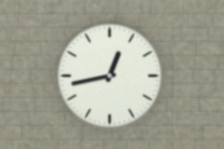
12:43
